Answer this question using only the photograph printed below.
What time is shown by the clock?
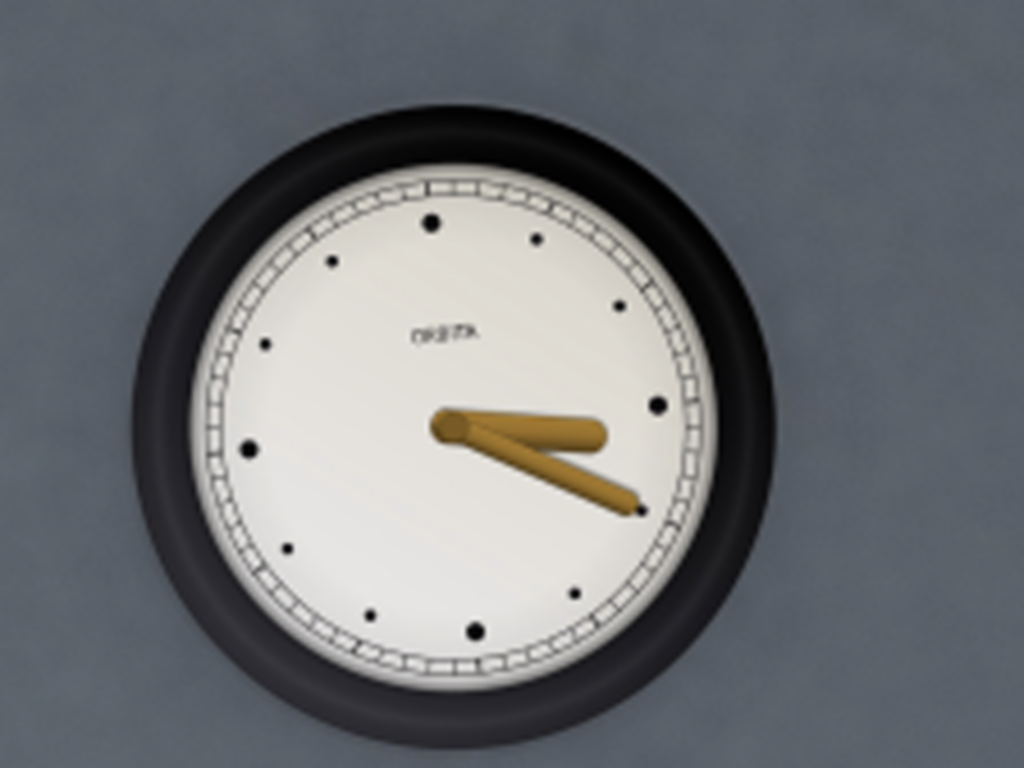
3:20
